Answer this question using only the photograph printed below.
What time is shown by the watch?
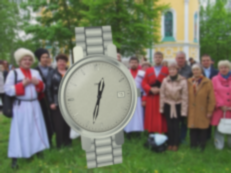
12:33
